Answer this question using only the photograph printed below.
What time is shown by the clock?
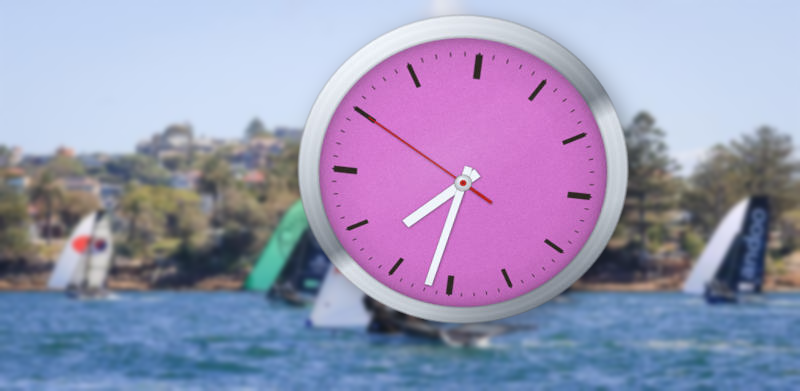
7:31:50
